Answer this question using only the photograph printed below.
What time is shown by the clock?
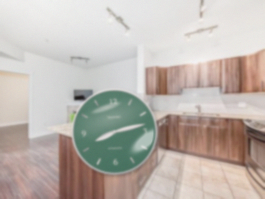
8:13
